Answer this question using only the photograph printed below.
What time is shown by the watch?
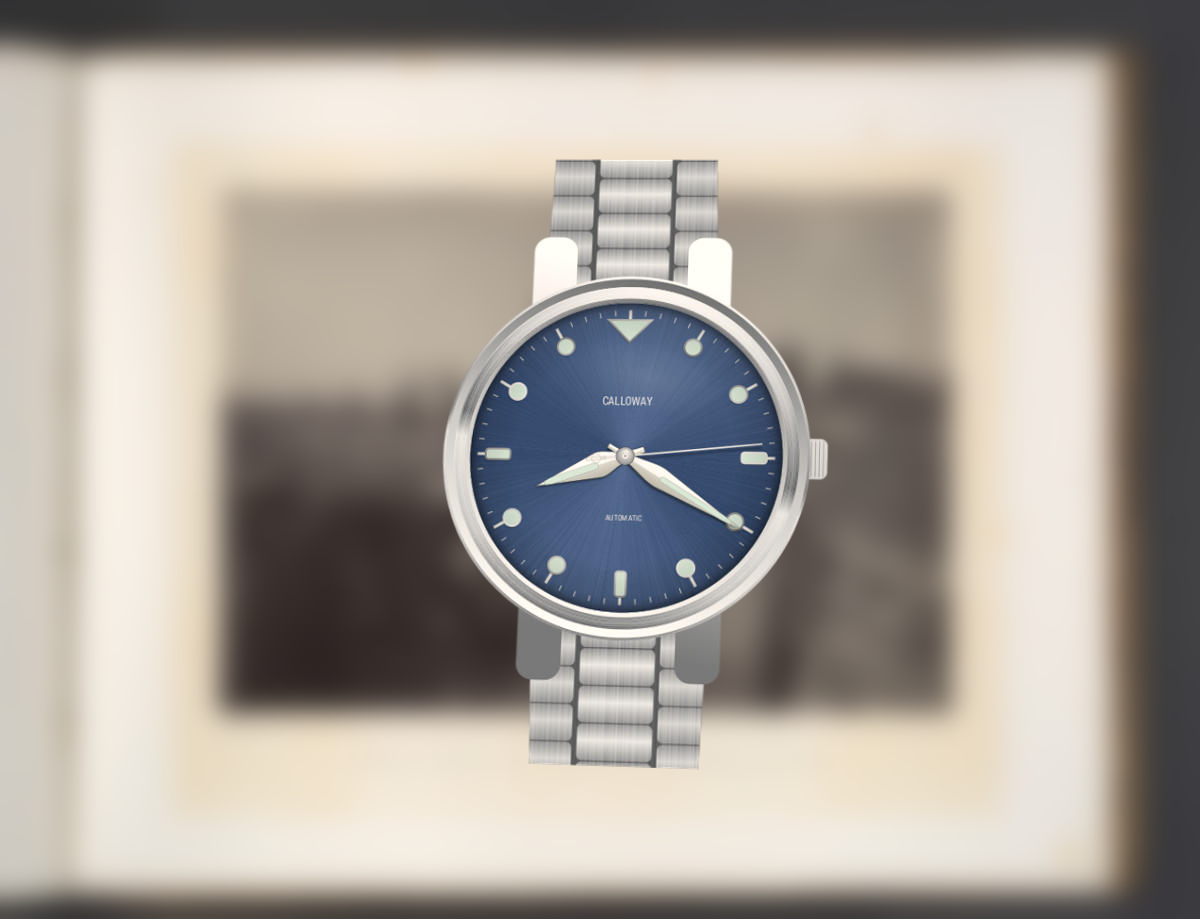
8:20:14
